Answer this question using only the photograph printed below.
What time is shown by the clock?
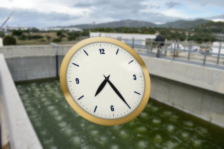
7:25
